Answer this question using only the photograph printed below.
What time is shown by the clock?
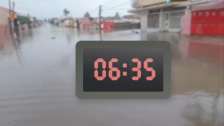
6:35
